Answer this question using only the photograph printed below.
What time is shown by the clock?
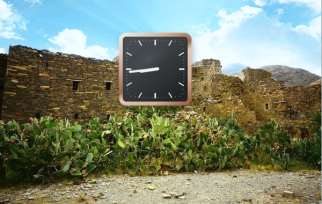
8:44
